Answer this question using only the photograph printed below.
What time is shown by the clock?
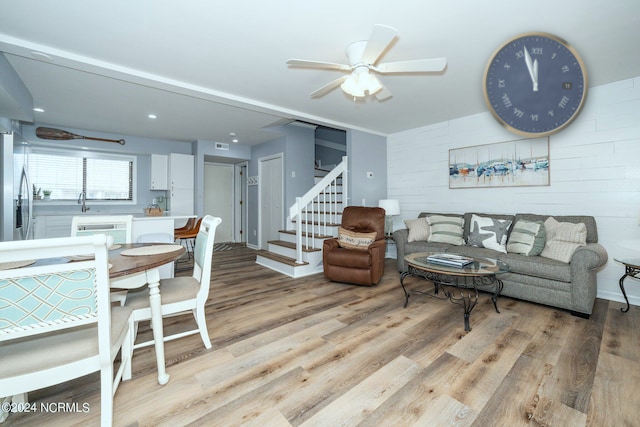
11:57
